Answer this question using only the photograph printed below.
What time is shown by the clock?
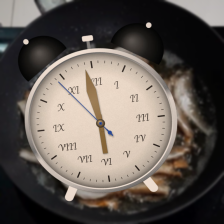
5:58:54
